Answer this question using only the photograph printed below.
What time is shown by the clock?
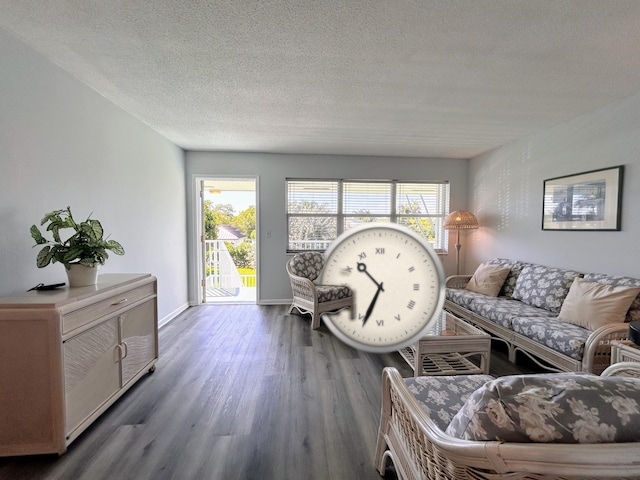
10:34
